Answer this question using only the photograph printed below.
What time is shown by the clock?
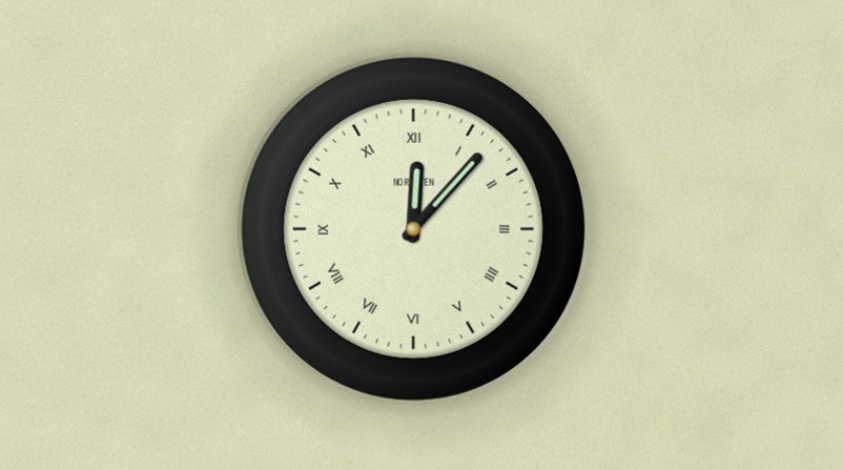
12:07
